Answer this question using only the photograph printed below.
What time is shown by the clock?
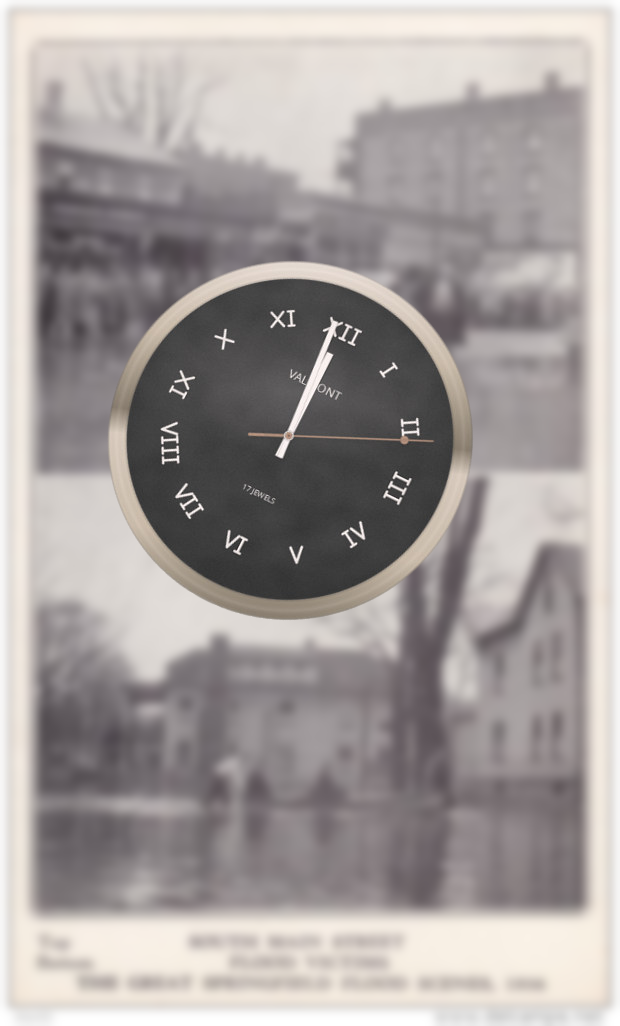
11:59:11
